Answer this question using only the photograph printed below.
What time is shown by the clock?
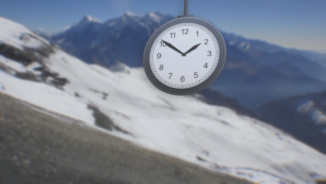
1:51
